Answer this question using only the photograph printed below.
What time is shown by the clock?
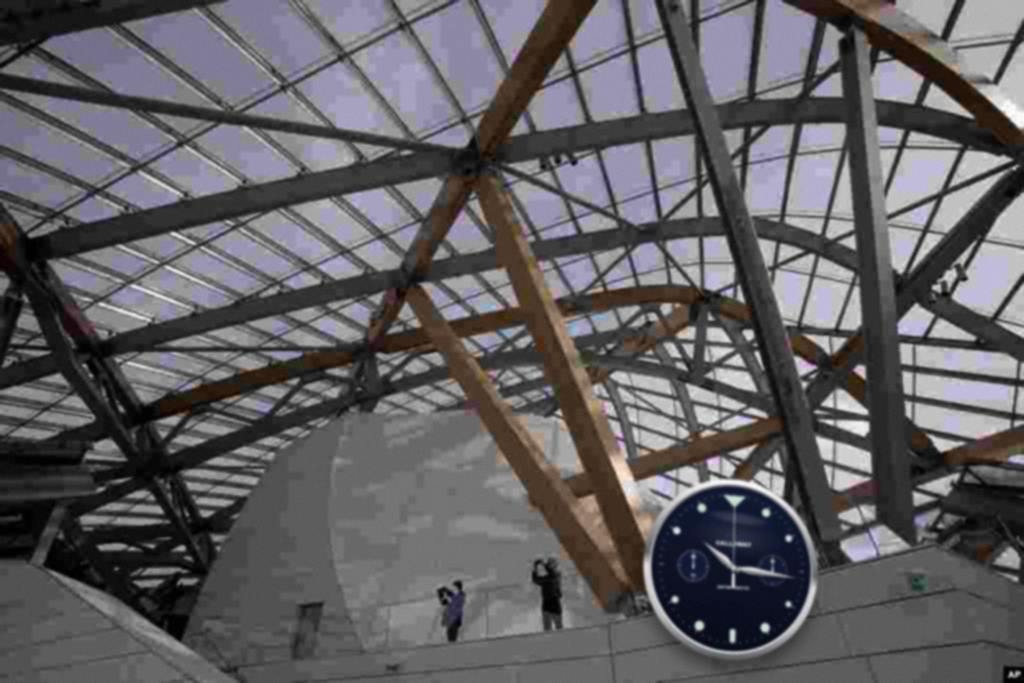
10:16
